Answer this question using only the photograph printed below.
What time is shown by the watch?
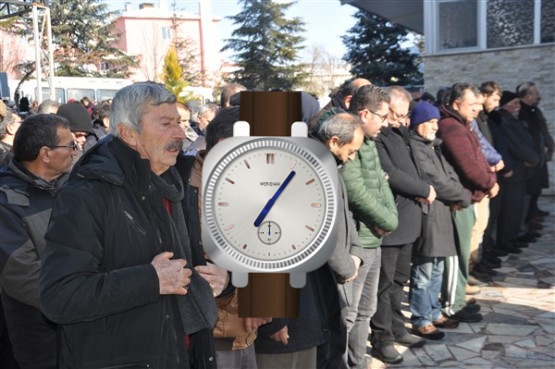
7:06
